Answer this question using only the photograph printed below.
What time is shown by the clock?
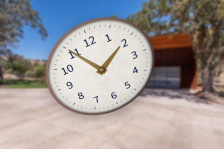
1:55
